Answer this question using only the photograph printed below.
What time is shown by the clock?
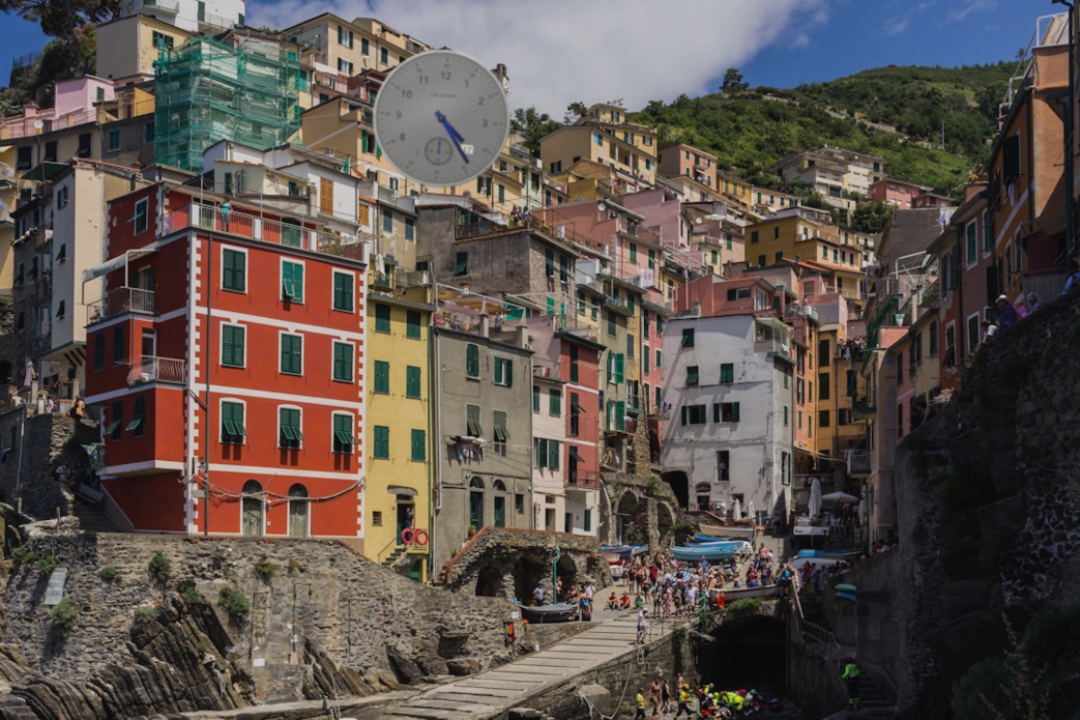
4:24
